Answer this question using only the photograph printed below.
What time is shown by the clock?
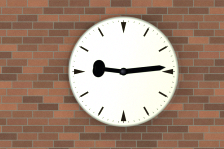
9:14
